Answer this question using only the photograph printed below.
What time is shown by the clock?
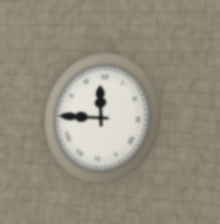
11:45
